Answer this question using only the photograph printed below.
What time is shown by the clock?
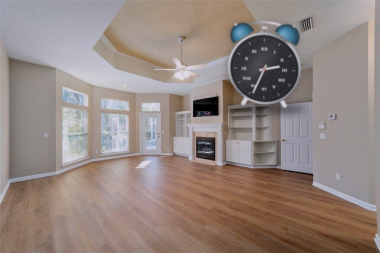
2:34
